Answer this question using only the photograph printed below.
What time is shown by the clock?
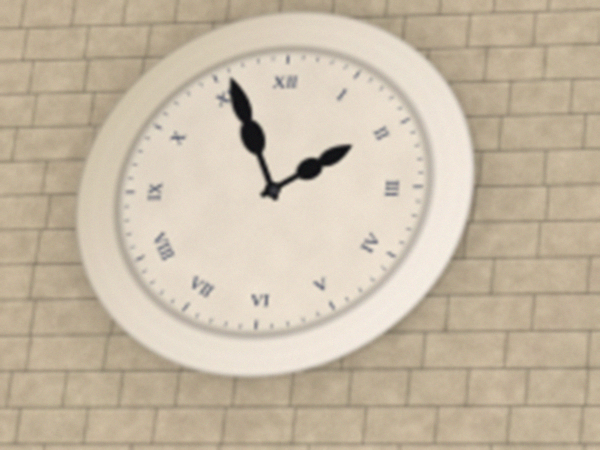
1:56
